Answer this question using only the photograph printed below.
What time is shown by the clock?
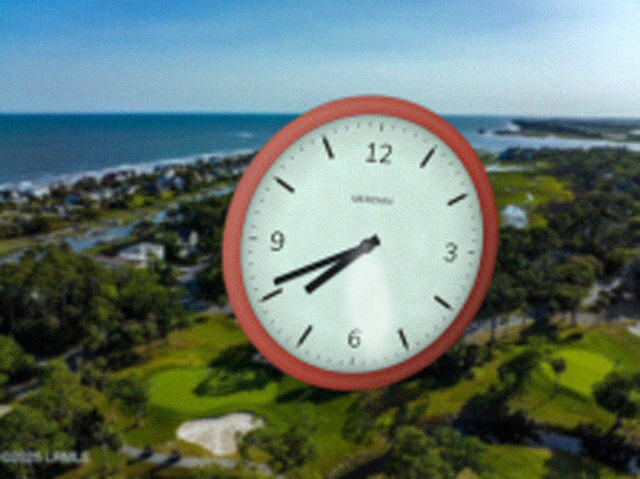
7:41
